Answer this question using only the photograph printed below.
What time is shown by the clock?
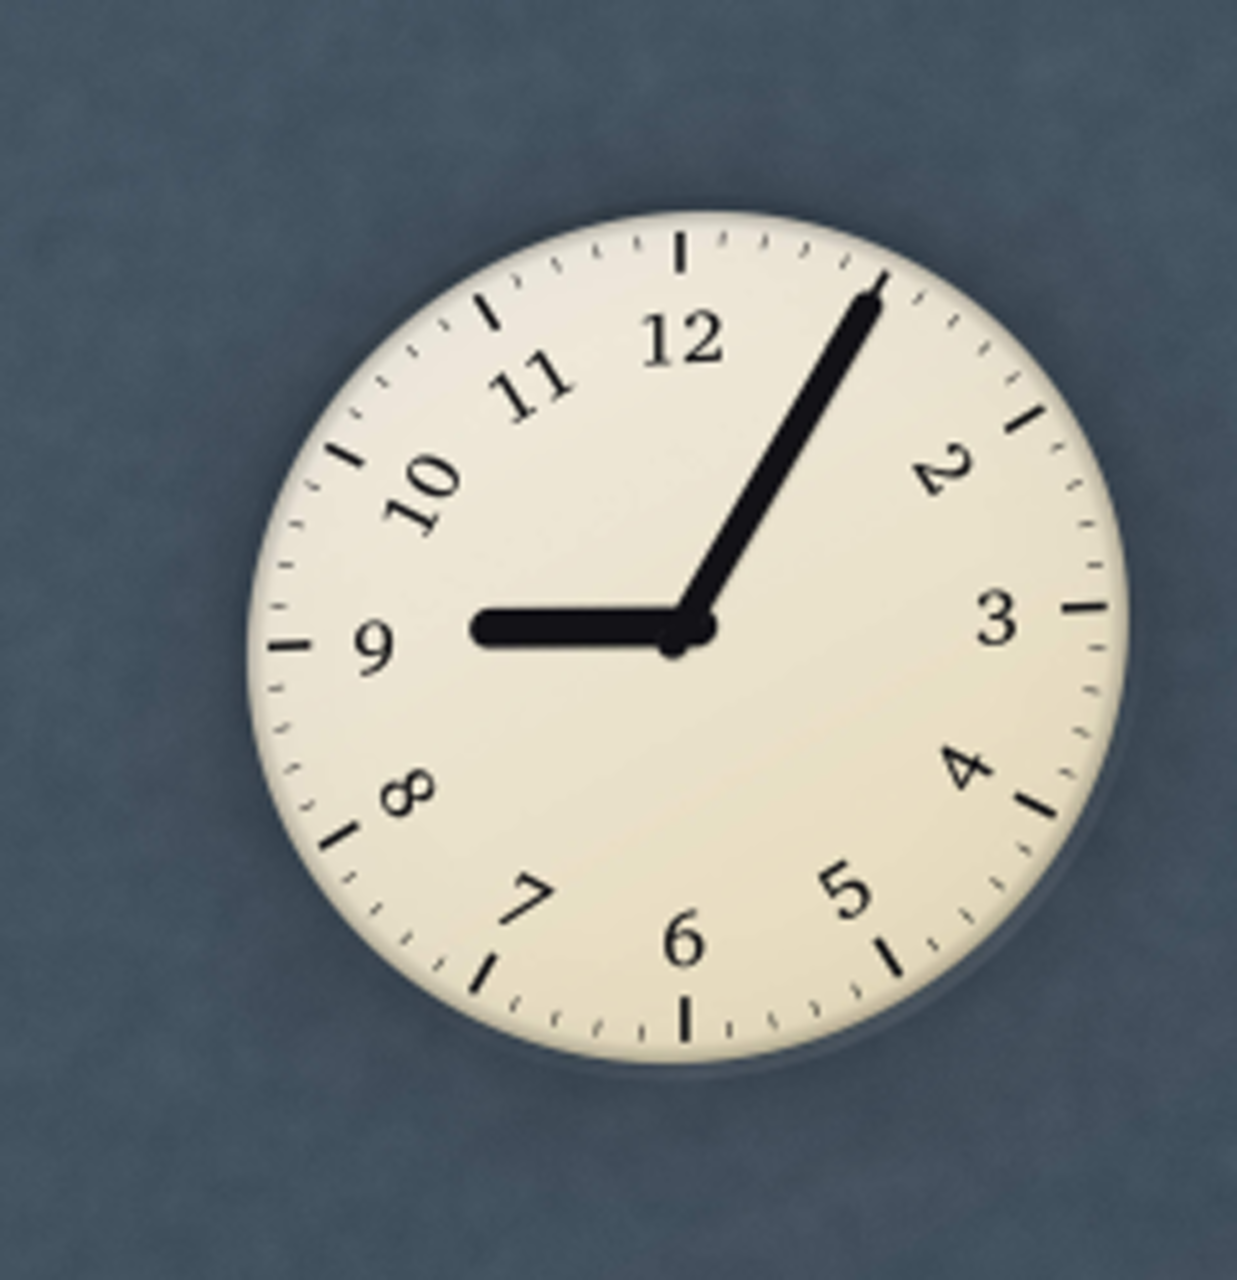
9:05
